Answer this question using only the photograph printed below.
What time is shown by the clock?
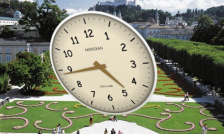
4:44
